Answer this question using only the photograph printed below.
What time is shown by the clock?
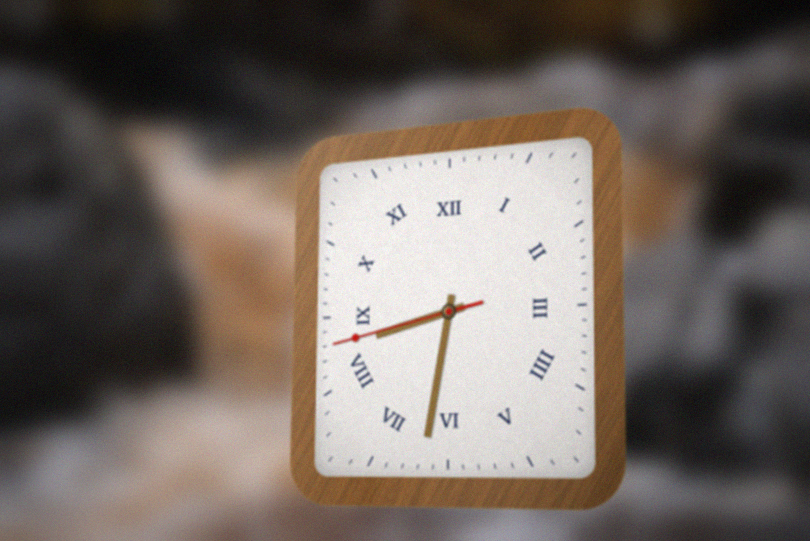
8:31:43
